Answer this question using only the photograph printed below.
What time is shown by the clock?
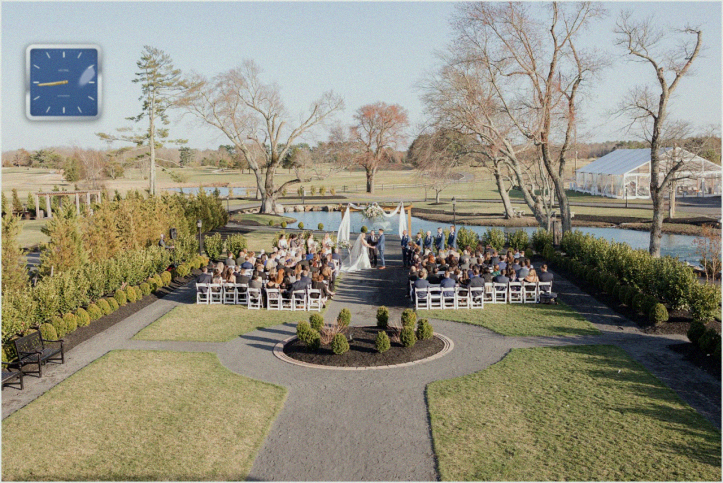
8:44
